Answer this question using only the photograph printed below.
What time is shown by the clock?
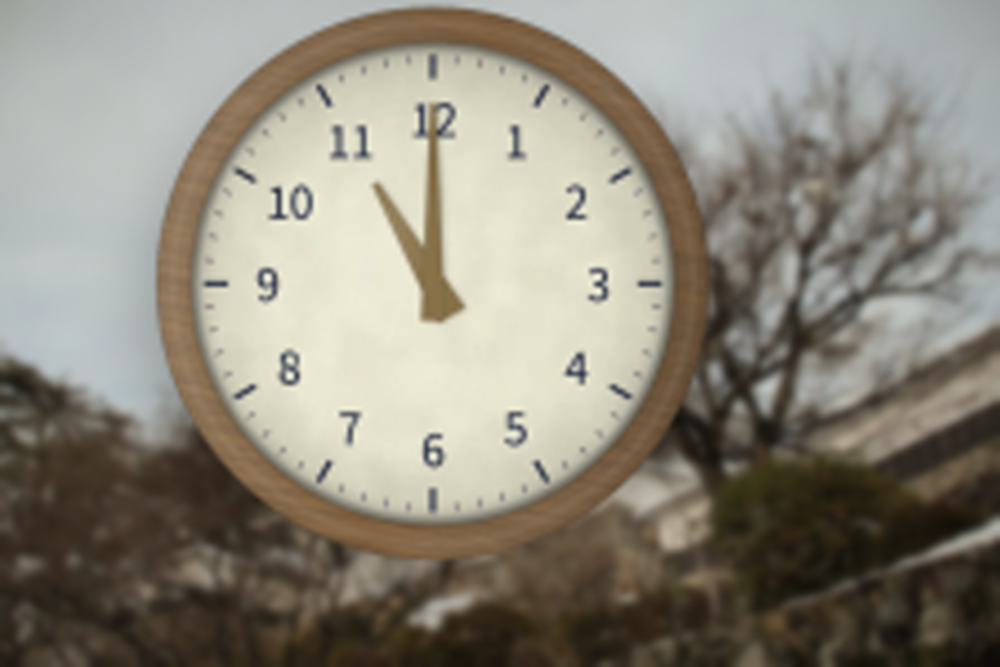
11:00
